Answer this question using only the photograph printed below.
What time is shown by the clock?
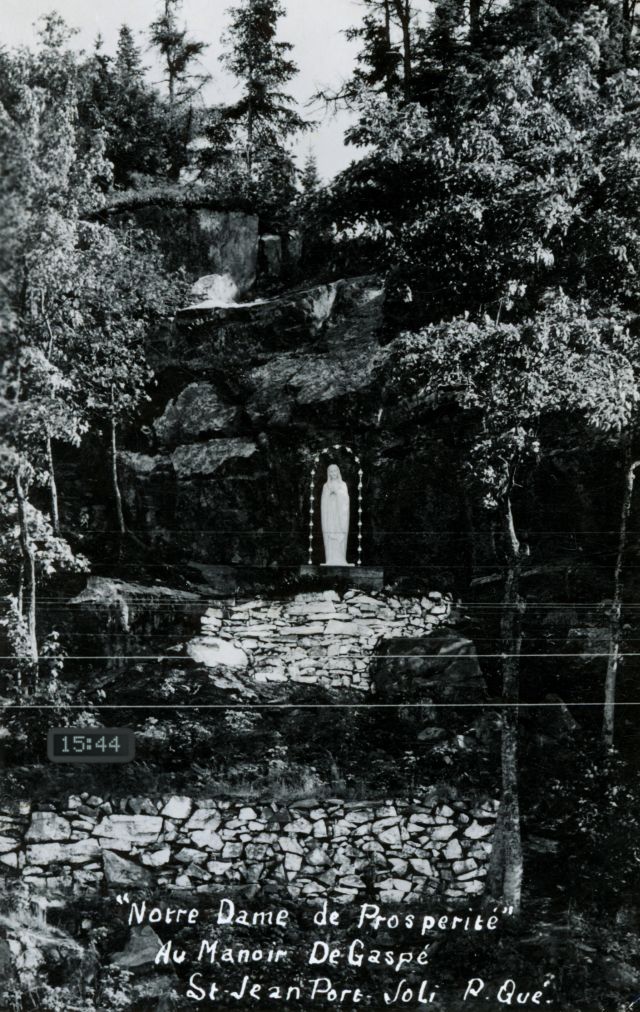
15:44
